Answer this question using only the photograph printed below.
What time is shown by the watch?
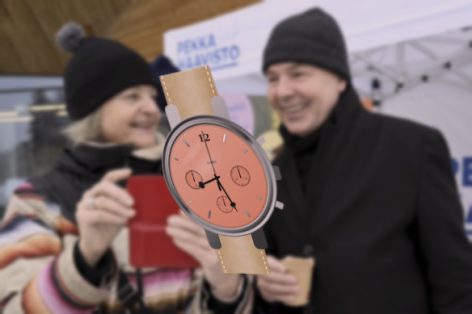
8:27
